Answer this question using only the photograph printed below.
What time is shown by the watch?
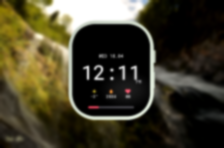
12:11
